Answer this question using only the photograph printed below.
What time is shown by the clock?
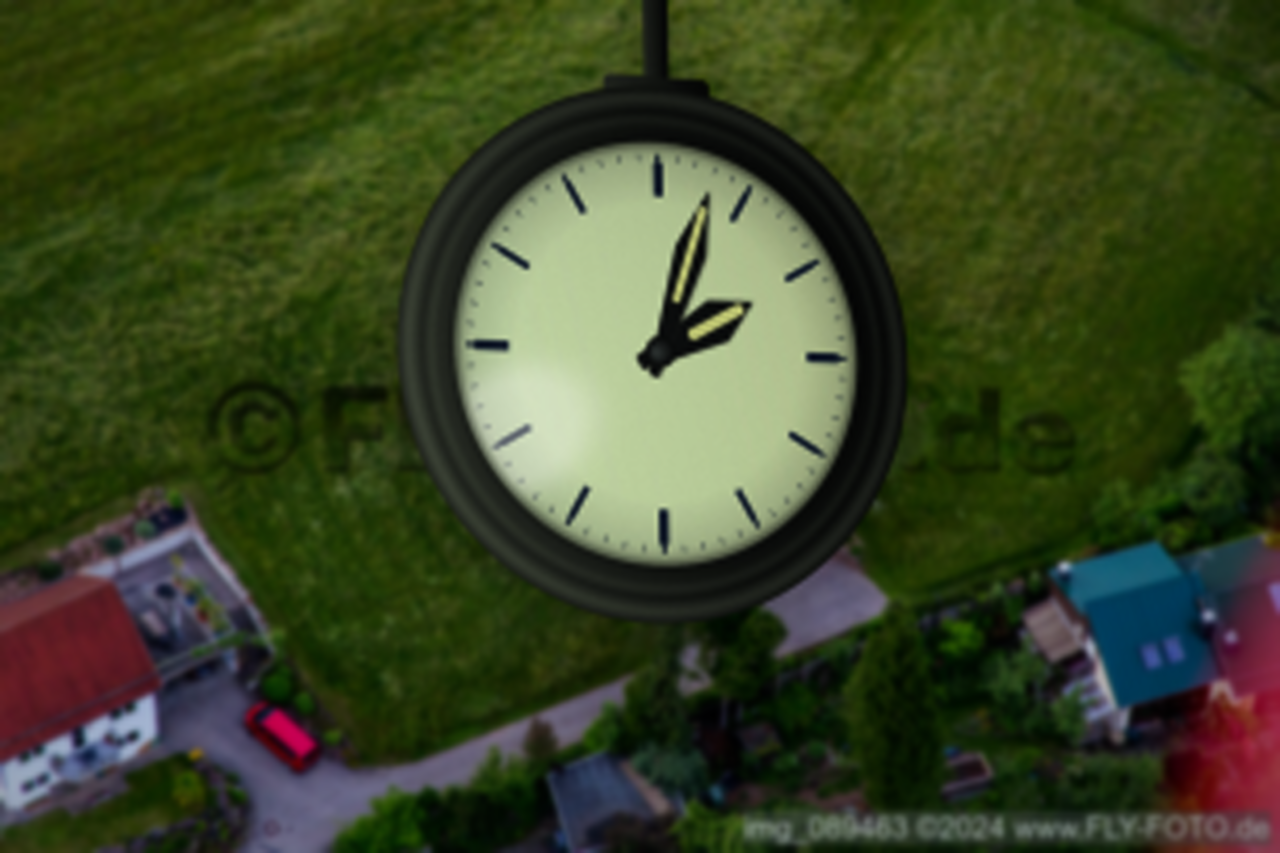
2:03
